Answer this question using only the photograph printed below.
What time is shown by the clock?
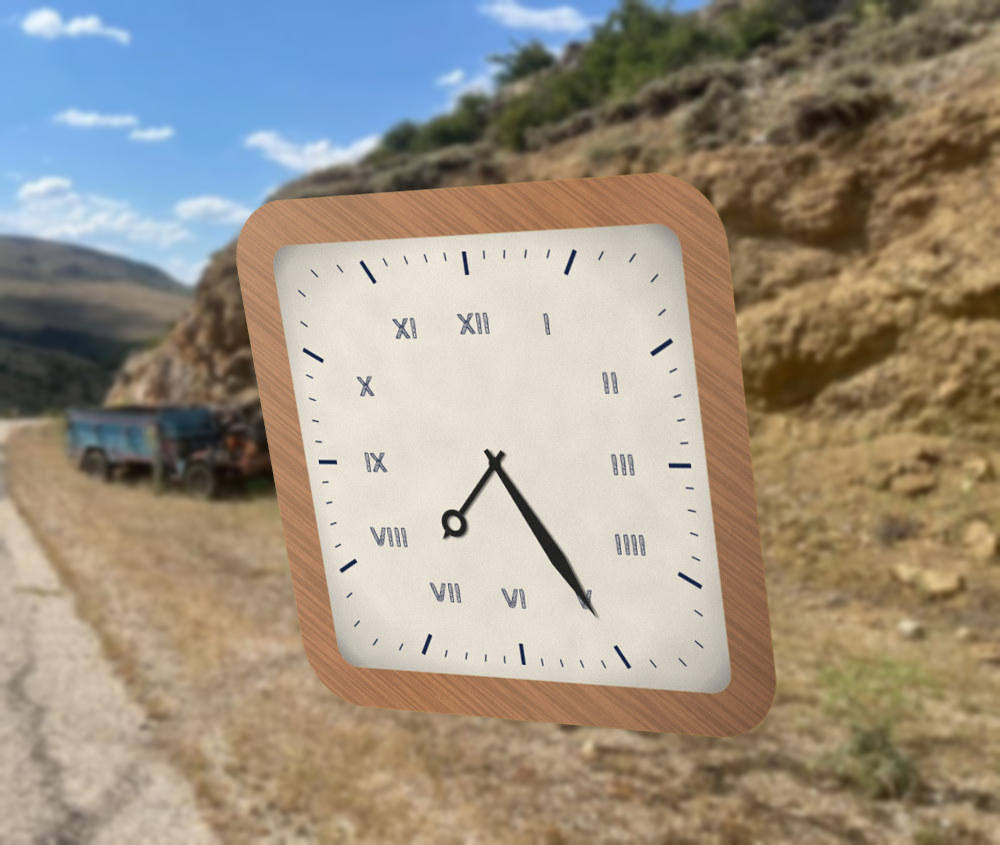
7:25
